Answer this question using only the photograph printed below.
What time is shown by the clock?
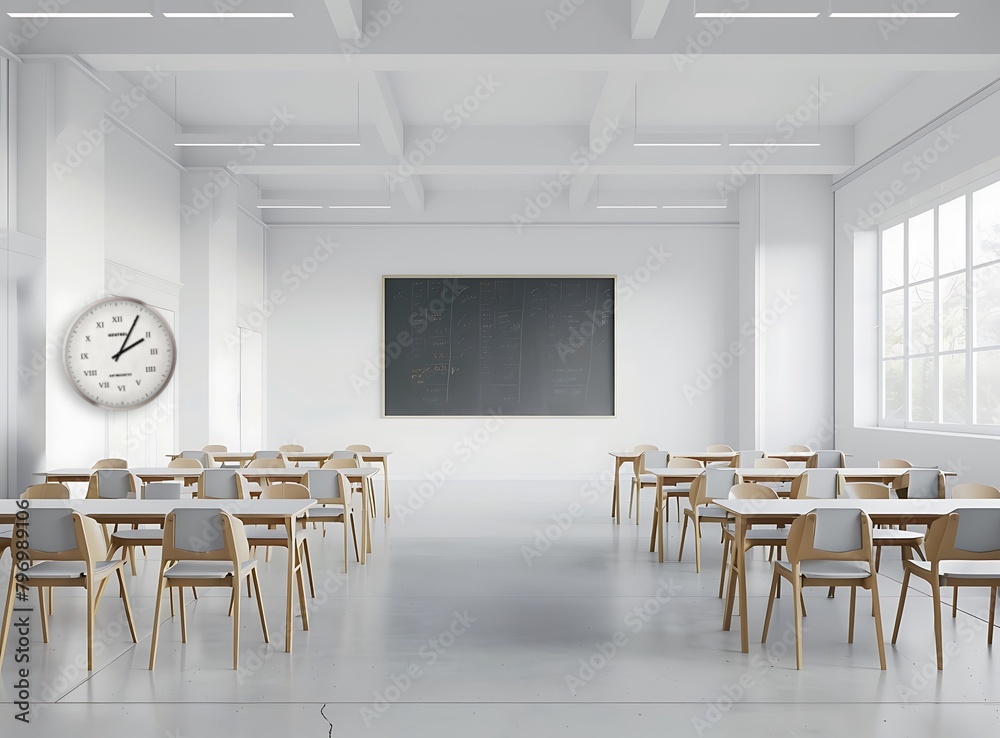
2:05
